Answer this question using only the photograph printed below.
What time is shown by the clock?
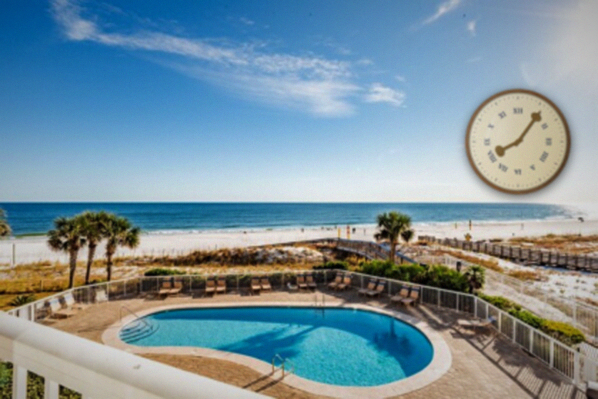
8:06
